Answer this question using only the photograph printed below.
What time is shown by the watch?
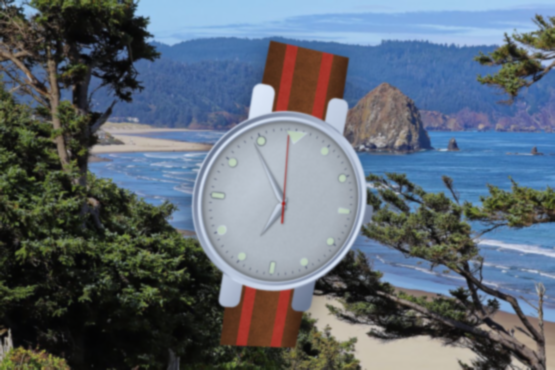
6:53:59
